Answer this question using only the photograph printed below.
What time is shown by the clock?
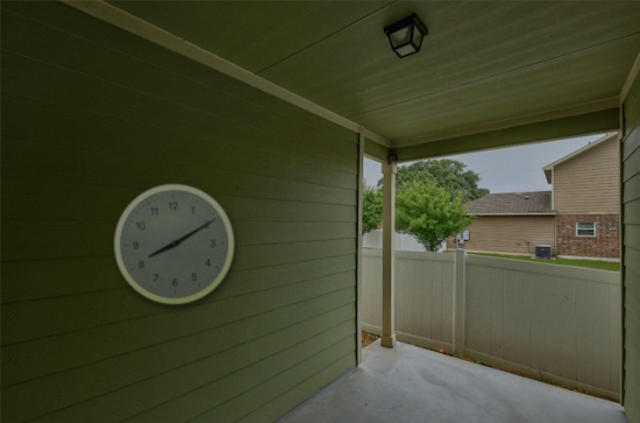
8:10
